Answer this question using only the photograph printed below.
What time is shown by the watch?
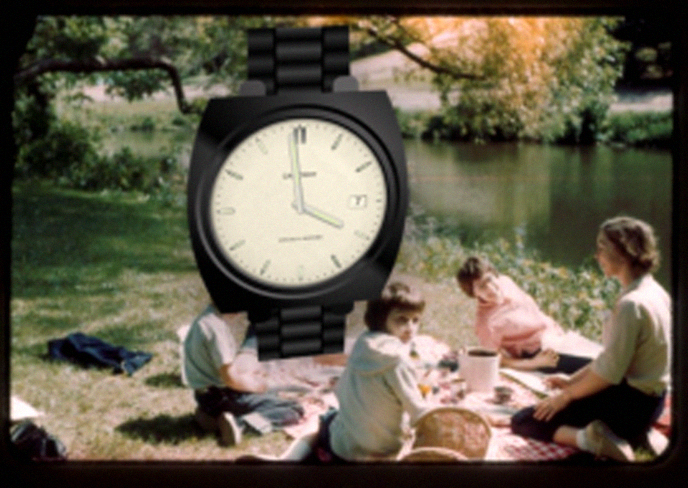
3:59
